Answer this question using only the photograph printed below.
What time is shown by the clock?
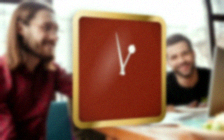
12:58
